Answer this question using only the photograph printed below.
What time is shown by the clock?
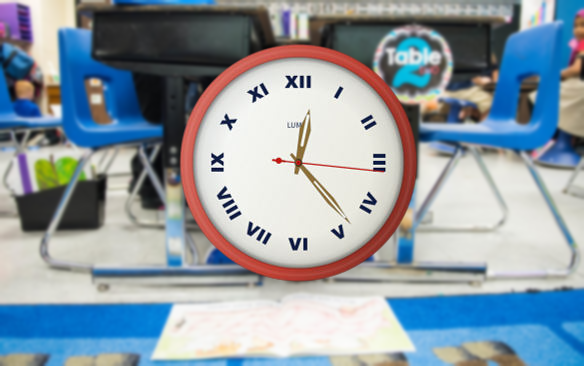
12:23:16
